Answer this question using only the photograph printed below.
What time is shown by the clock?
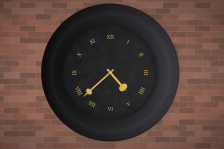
4:38
